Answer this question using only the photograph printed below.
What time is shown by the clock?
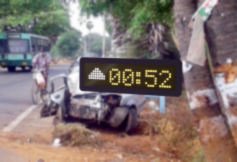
0:52
